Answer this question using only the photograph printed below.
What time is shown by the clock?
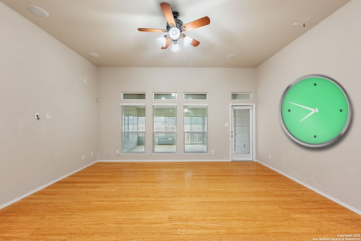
7:48
